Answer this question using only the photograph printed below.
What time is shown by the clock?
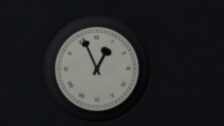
12:56
